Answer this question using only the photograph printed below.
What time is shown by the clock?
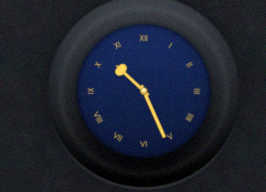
10:26
